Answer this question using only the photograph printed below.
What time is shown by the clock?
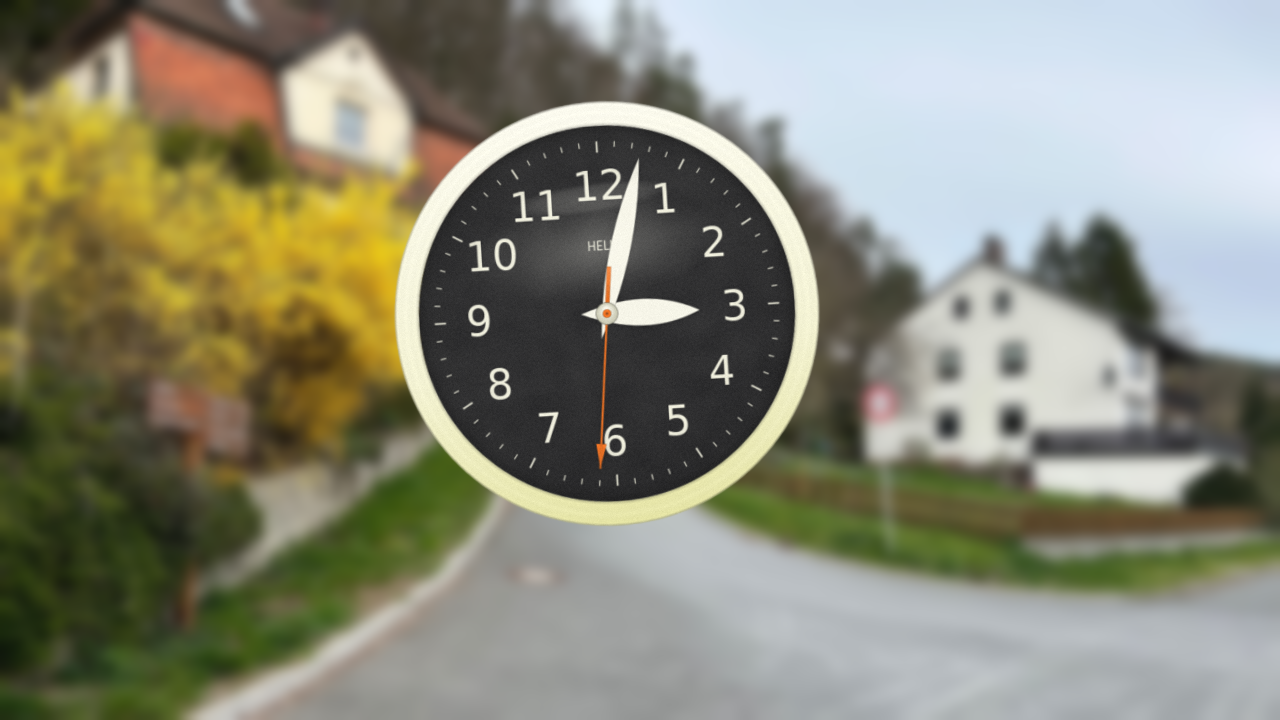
3:02:31
